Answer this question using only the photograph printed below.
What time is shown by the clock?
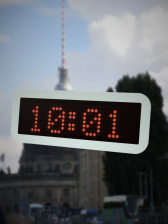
10:01
